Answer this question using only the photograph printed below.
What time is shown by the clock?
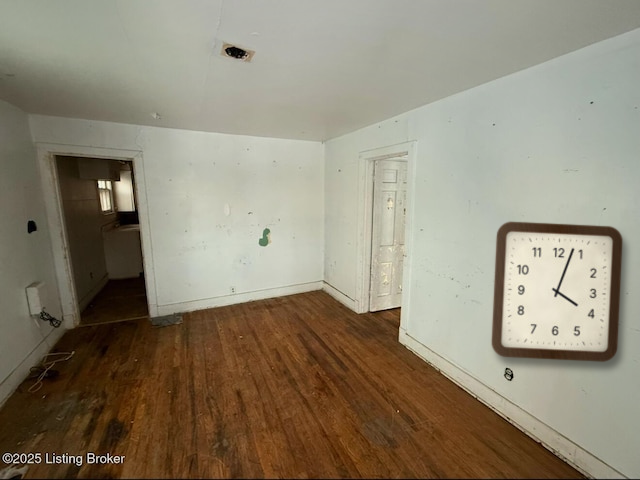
4:03
